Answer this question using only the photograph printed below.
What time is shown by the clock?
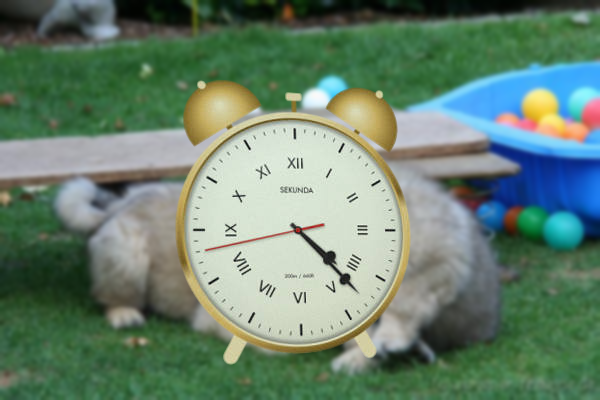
4:22:43
